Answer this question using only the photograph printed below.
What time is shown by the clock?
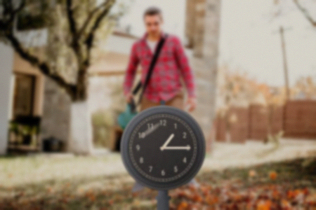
1:15
